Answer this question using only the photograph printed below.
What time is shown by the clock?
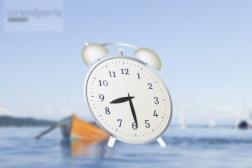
8:29
